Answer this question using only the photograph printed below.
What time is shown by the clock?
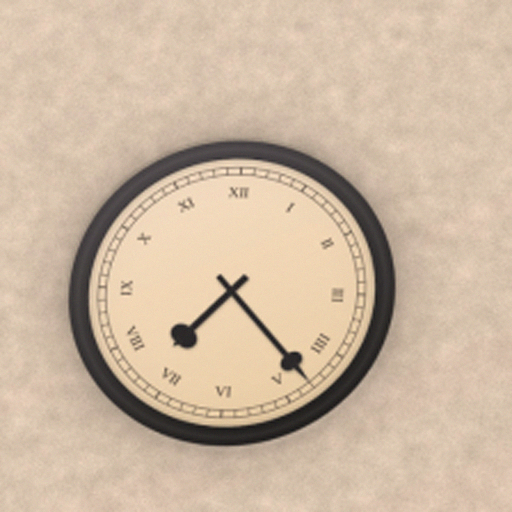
7:23
